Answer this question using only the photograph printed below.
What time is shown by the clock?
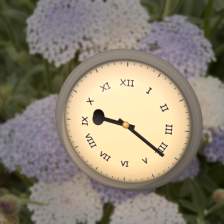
9:21
